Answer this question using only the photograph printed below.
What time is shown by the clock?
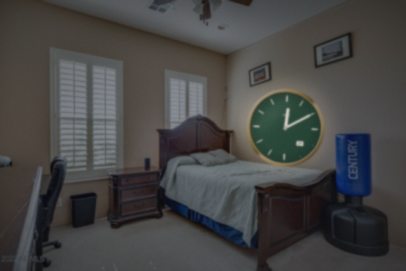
12:10
